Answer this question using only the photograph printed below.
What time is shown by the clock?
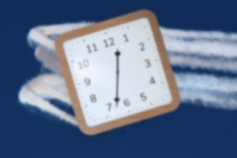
12:33
